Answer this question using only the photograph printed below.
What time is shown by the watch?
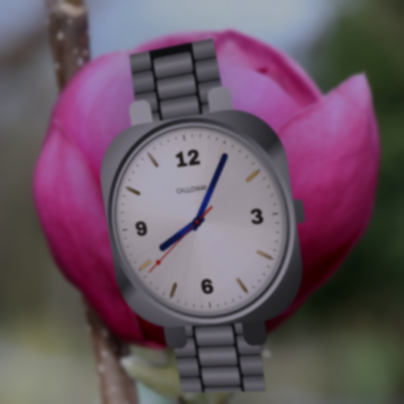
8:05:39
